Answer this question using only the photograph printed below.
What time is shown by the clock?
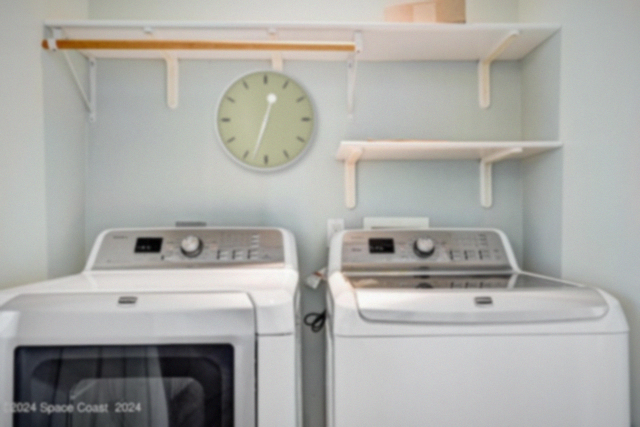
12:33
